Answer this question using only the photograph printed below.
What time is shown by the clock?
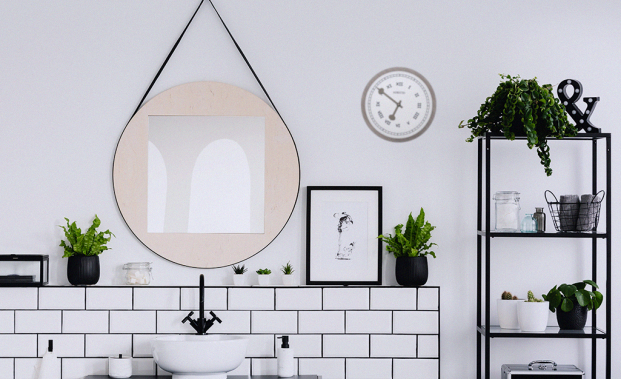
6:51
